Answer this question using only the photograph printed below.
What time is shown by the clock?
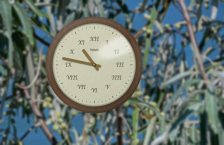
10:47
